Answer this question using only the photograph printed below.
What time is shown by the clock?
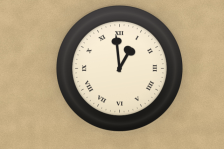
12:59
